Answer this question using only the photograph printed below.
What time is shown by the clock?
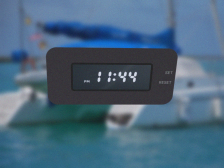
11:44
